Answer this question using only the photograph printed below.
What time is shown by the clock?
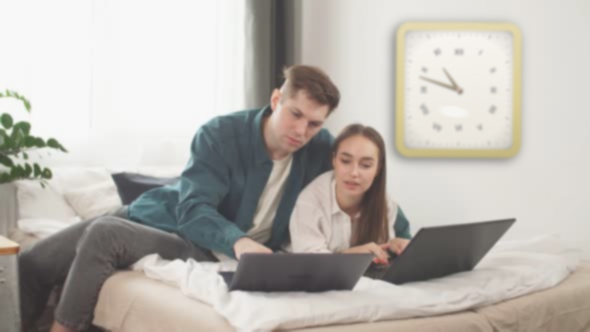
10:48
